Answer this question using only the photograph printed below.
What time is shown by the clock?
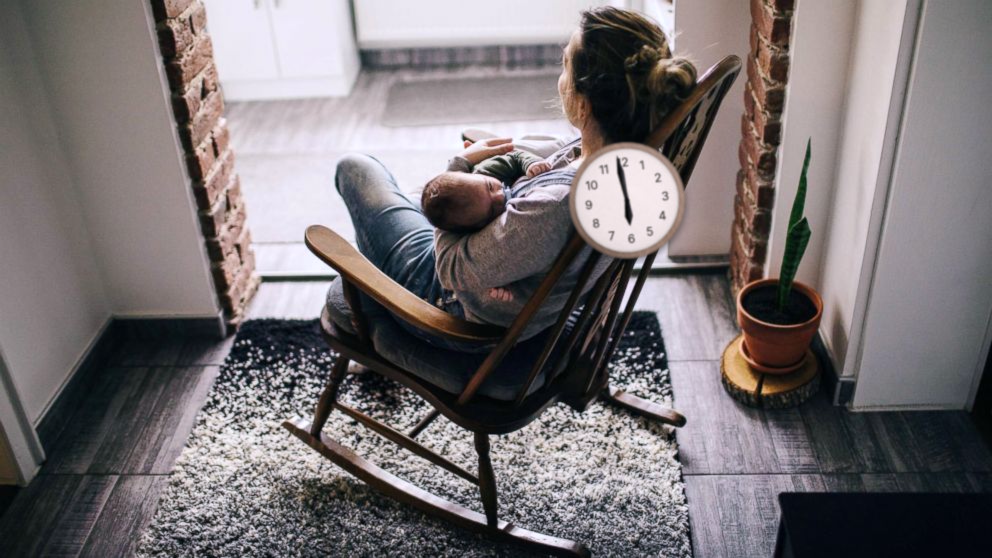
5:59
